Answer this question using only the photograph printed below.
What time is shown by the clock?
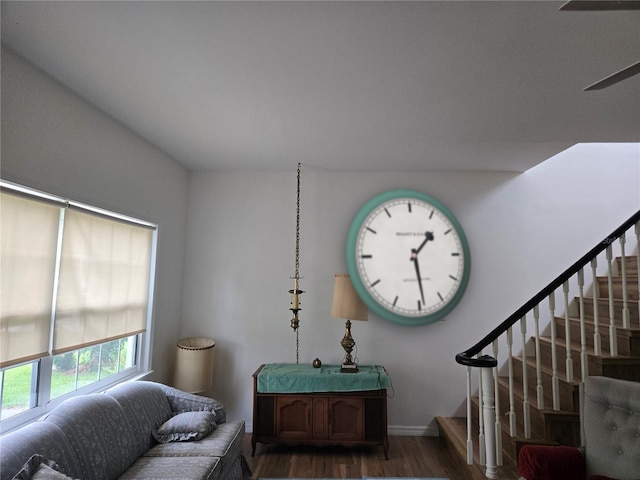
1:29
